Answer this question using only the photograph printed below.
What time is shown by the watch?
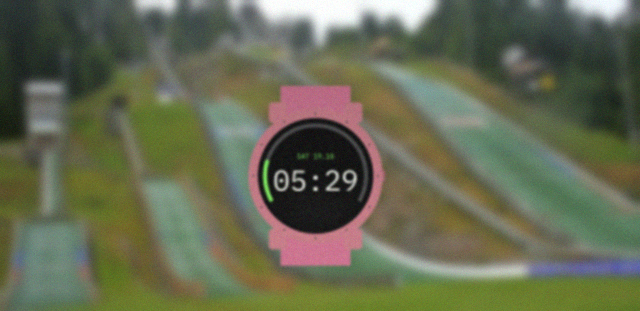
5:29
